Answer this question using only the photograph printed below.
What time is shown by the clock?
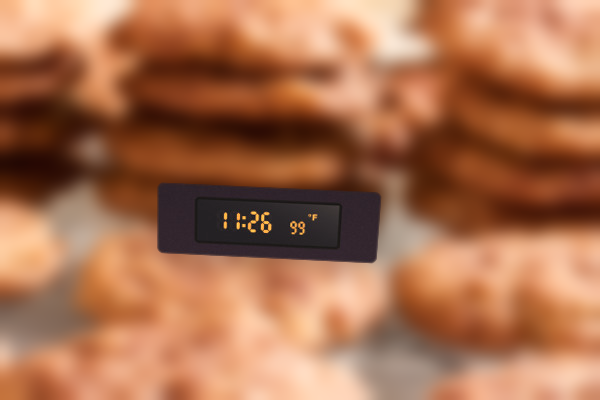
11:26
